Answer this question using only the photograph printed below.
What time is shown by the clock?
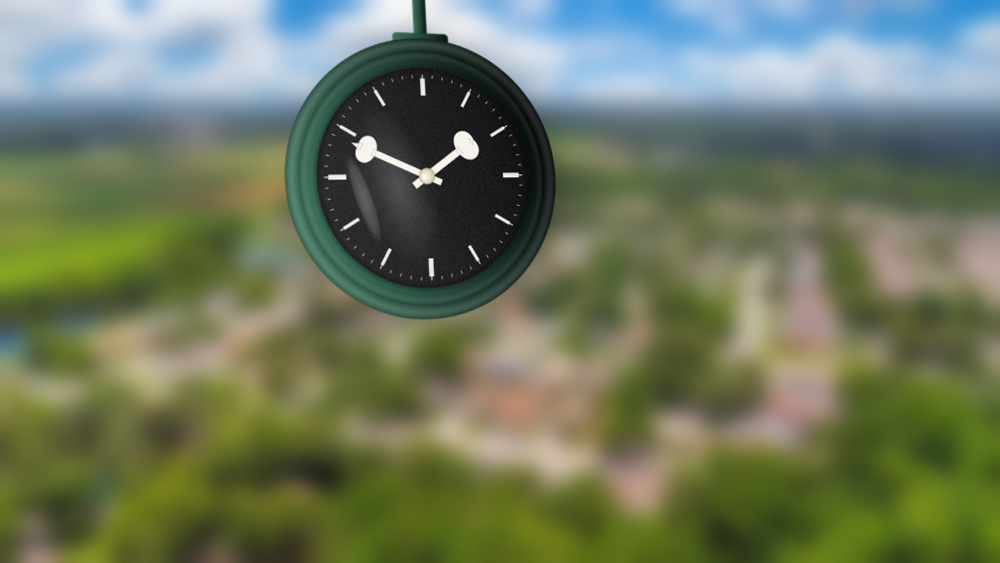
1:49
